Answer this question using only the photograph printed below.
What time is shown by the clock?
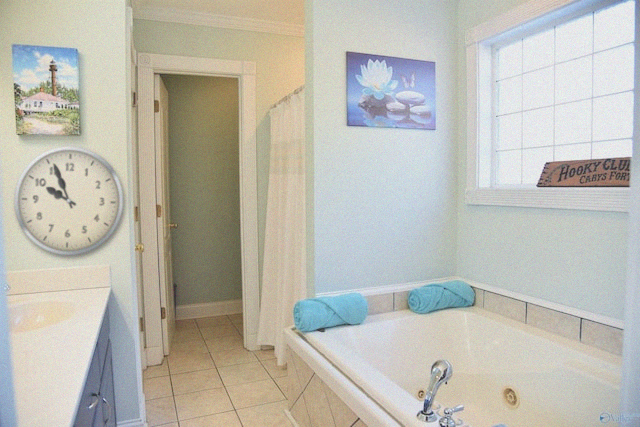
9:56
